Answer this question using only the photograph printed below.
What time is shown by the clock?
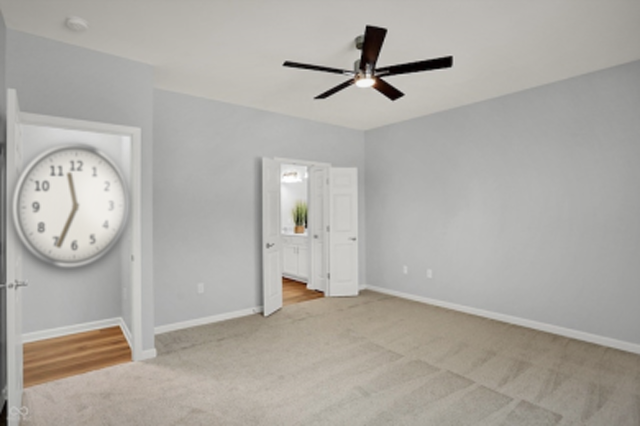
11:34
